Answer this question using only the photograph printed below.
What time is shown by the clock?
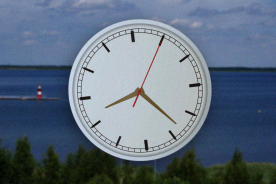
8:23:05
